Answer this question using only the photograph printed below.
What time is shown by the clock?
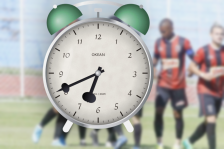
6:41
